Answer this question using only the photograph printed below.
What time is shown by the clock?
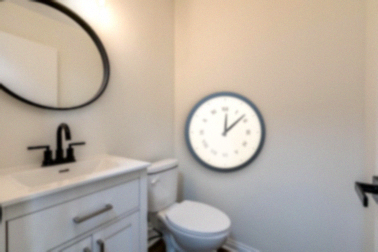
12:08
